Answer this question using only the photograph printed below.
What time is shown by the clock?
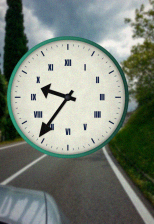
9:36
